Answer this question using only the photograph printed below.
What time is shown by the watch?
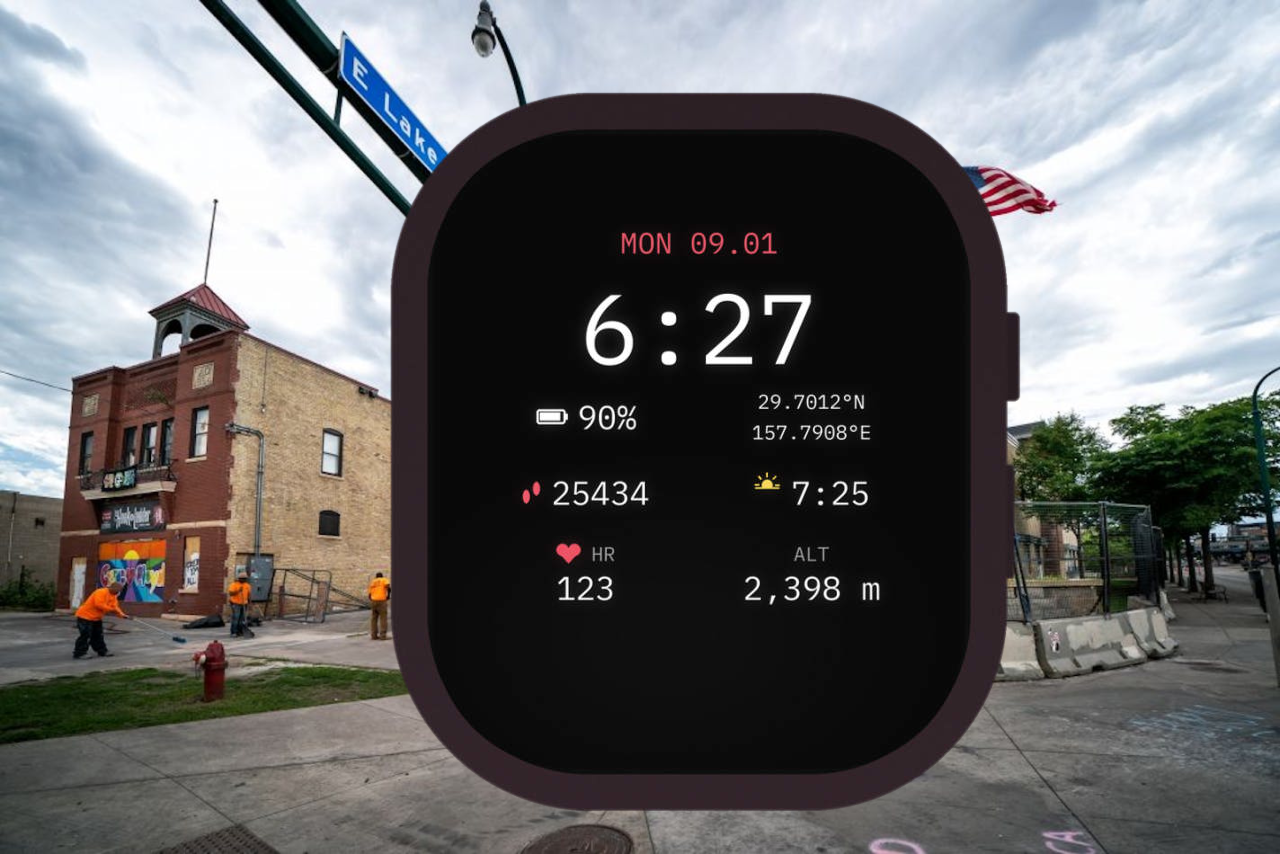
6:27
